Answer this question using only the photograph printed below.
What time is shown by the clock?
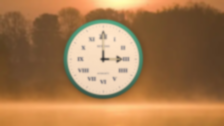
3:00
